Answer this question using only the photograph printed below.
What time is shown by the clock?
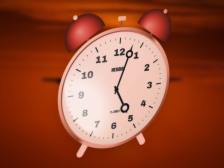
5:03
